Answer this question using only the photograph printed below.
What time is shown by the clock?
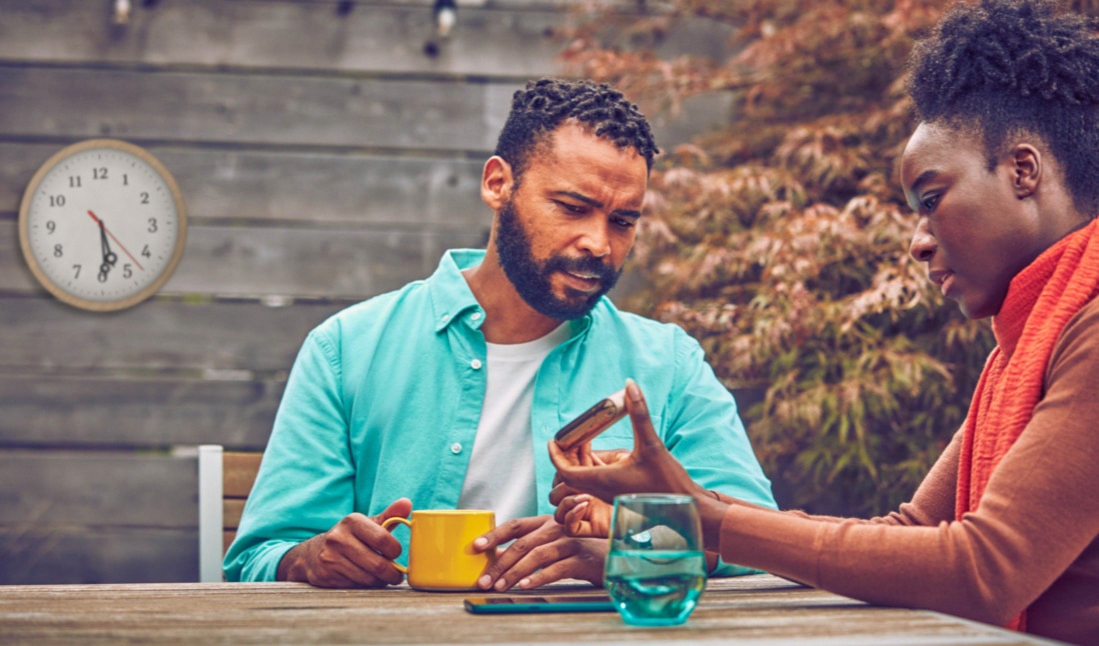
5:29:23
